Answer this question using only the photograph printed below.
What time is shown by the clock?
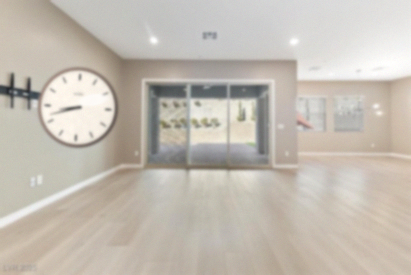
8:42
